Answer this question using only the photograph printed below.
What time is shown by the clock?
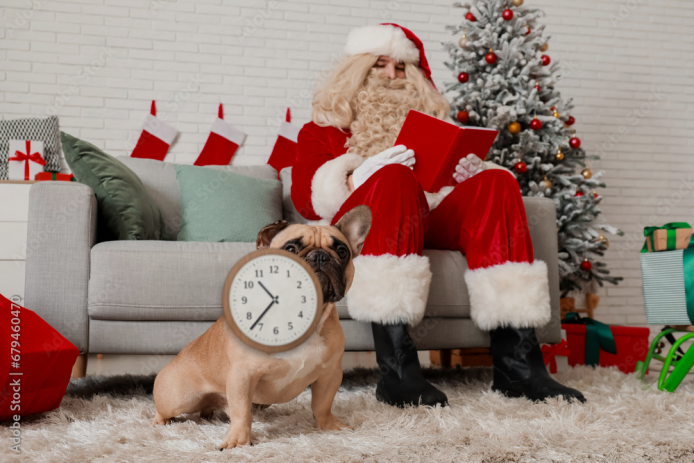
10:37
